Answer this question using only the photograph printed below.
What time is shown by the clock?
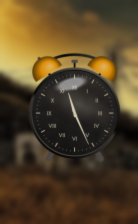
11:26
